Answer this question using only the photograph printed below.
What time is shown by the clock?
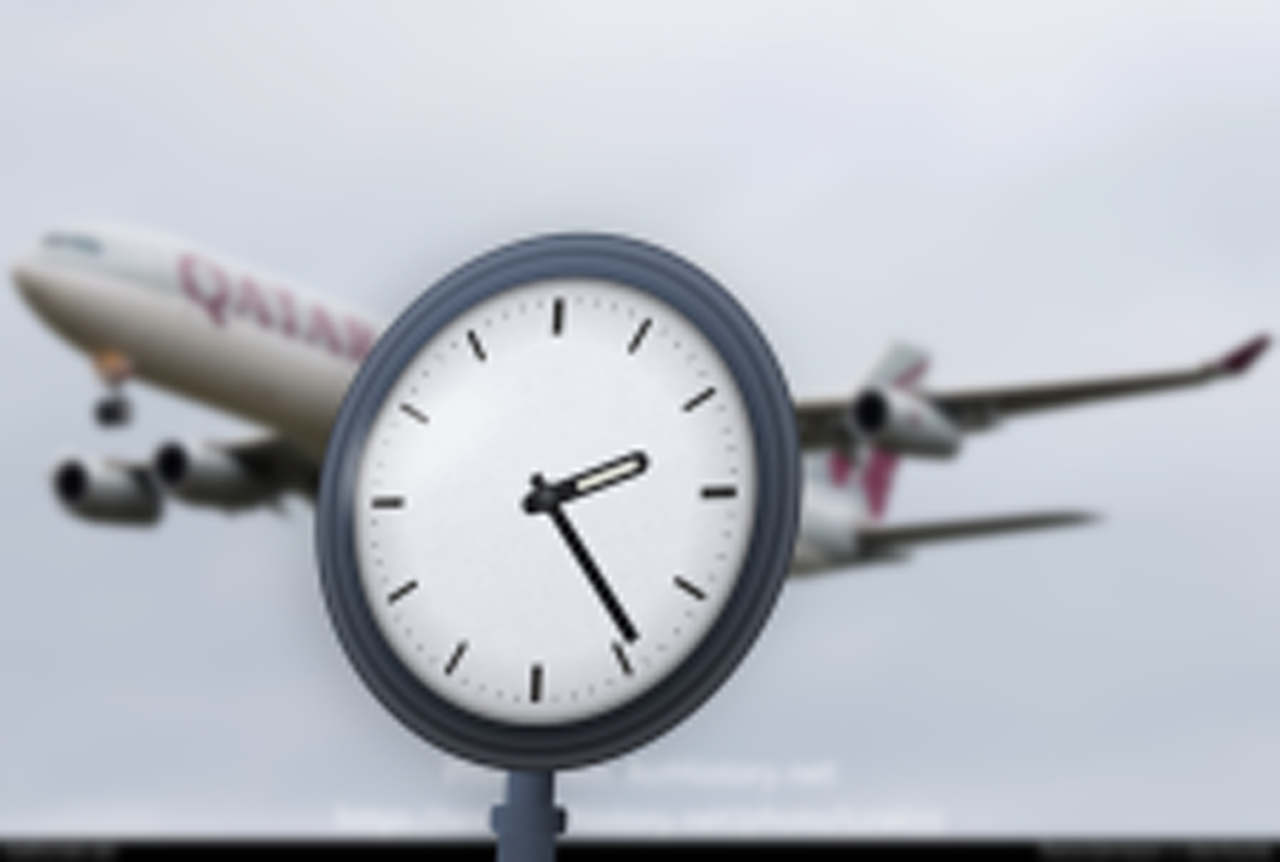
2:24
